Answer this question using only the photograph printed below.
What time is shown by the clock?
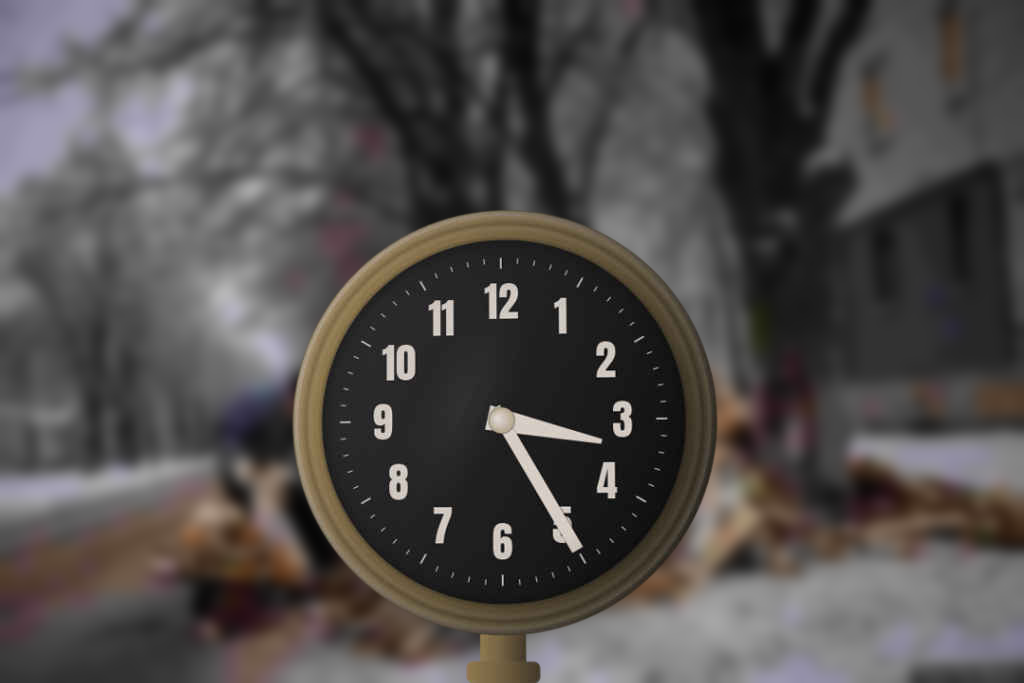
3:25
